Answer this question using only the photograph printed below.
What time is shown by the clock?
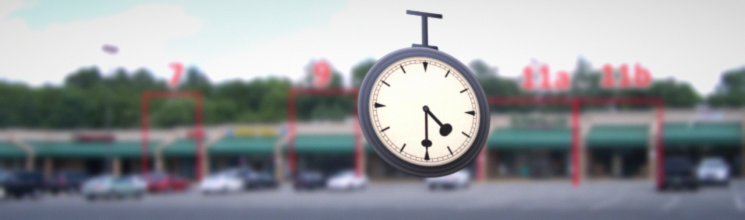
4:30
